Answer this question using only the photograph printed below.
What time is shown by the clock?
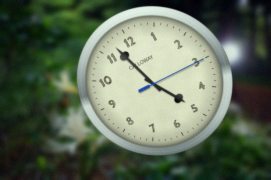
4:57:15
